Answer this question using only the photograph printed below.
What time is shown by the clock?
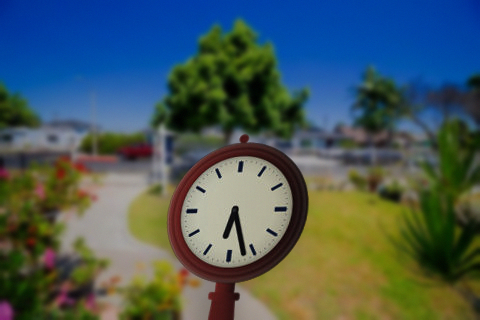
6:27
